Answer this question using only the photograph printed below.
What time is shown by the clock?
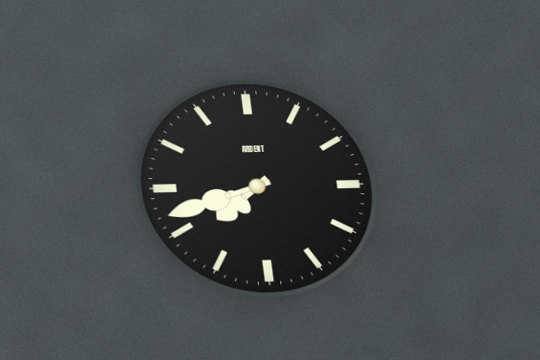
7:42
